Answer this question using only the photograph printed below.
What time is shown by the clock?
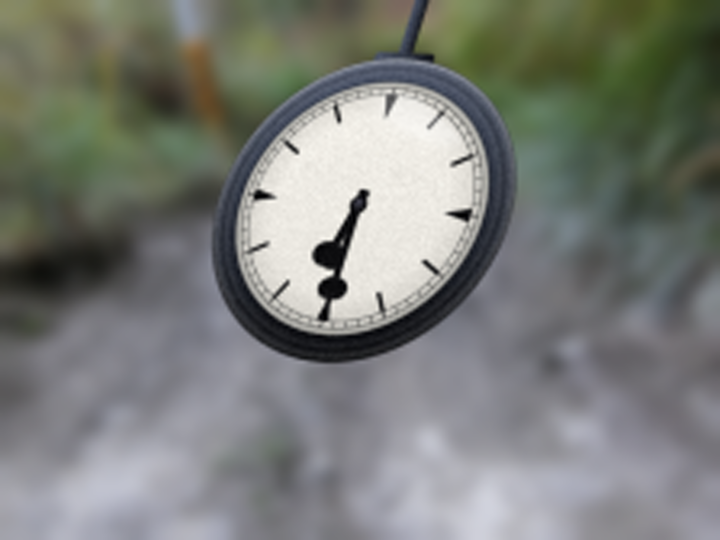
6:30
